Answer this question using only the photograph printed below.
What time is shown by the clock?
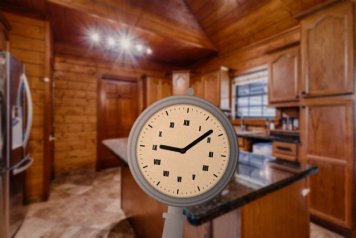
9:08
